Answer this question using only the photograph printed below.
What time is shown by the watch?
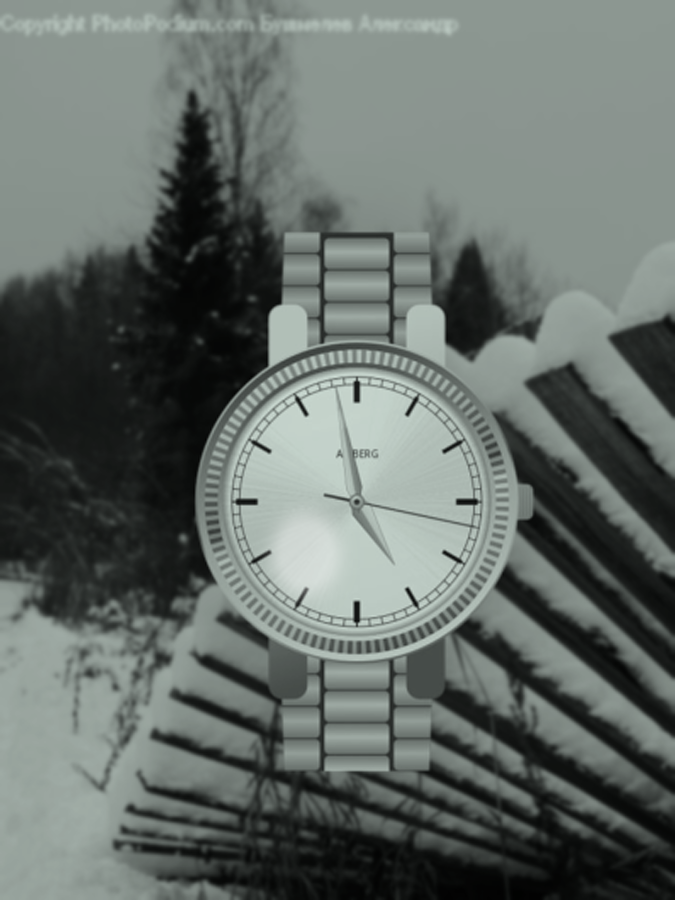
4:58:17
